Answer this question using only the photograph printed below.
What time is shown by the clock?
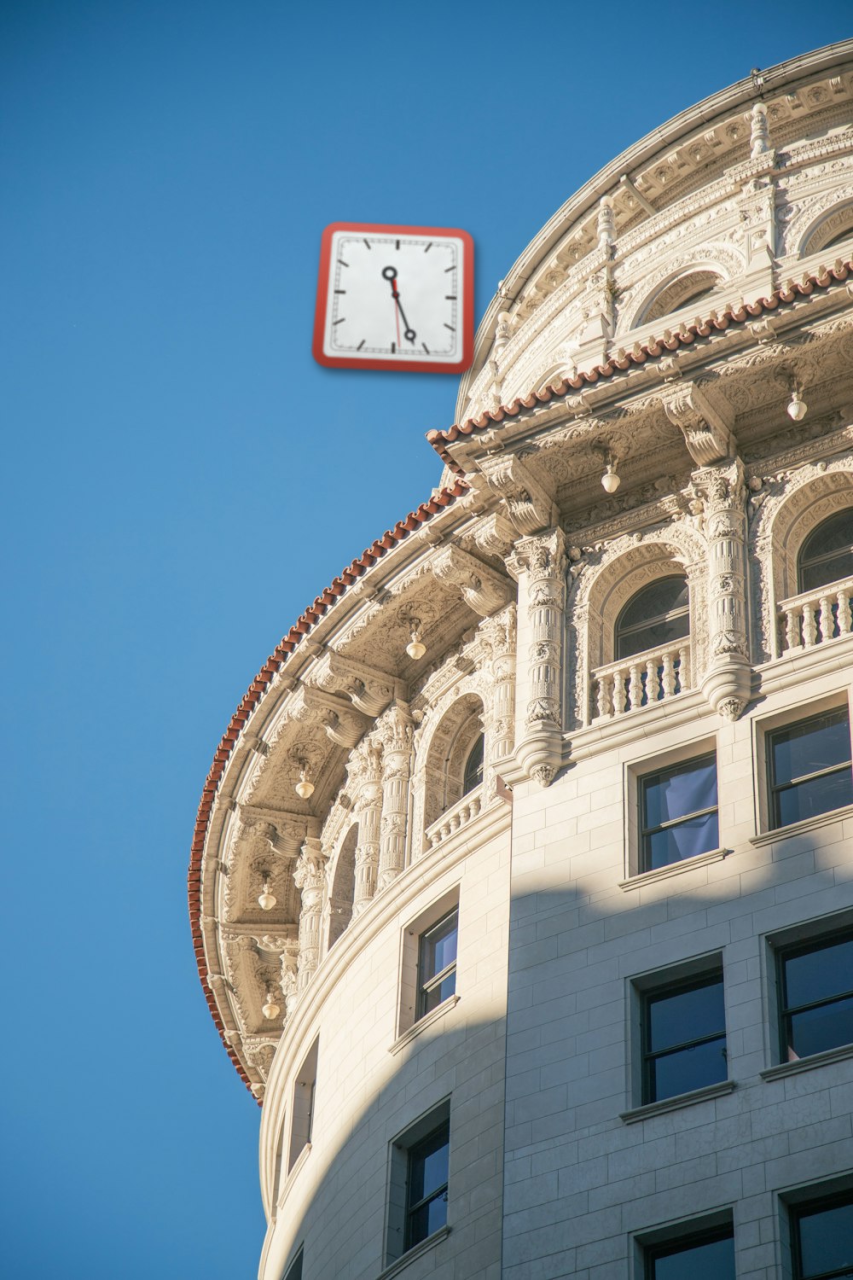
11:26:29
